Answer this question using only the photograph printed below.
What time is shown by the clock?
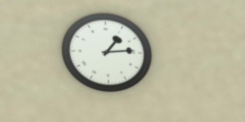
1:14
